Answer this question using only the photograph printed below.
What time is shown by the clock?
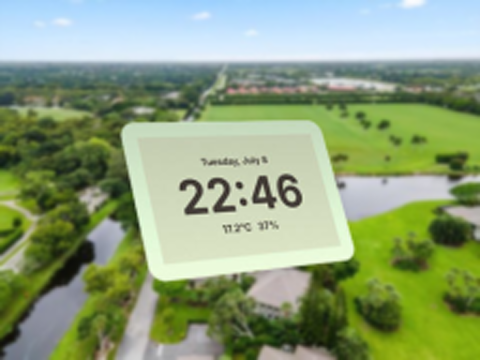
22:46
